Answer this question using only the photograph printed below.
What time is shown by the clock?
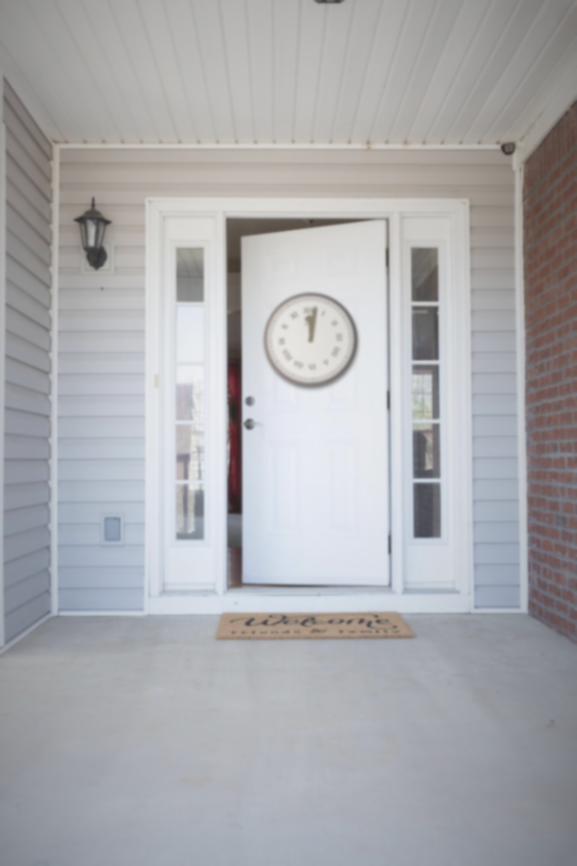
12:02
